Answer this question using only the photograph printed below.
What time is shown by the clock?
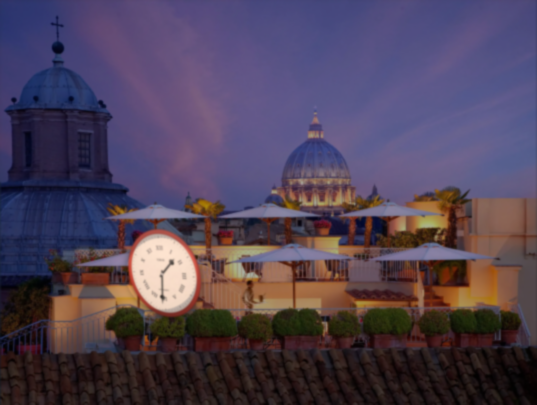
1:31
